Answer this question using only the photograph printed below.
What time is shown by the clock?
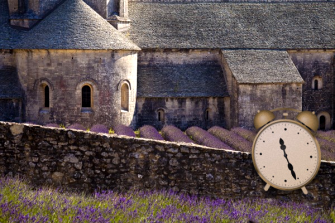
11:26
